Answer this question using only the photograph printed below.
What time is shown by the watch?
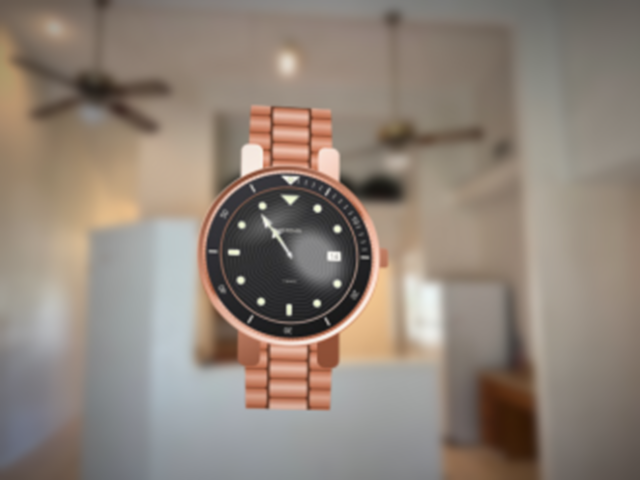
10:54
